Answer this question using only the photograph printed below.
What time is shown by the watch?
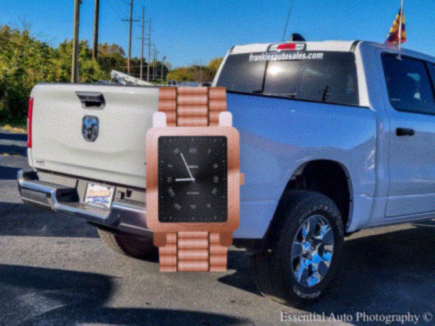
8:56
